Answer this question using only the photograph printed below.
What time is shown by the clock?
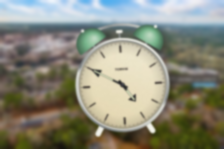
4:50
